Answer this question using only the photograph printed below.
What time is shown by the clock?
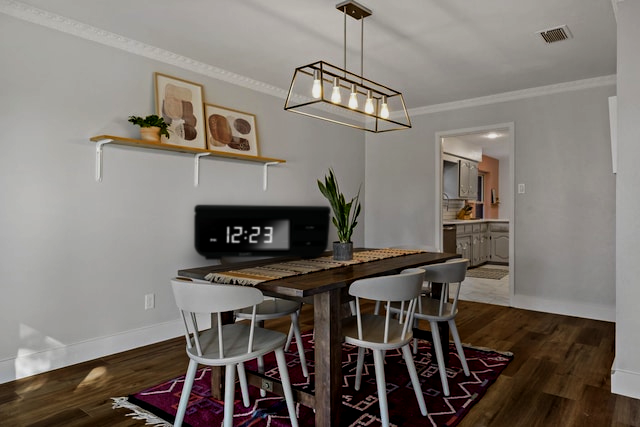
12:23
